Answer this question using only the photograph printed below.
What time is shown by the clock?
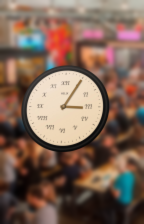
3:05
